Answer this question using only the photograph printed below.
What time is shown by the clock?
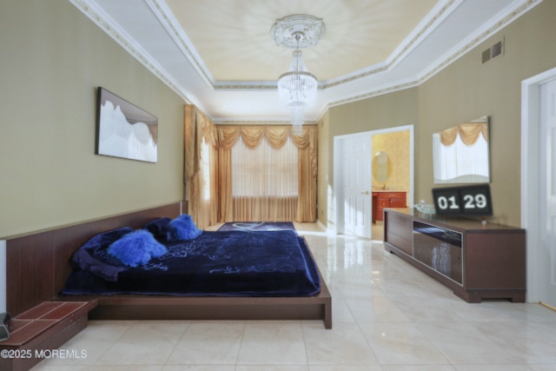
1:29
